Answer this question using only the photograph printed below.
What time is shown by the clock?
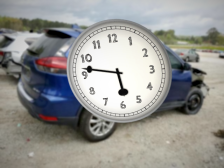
5:47
